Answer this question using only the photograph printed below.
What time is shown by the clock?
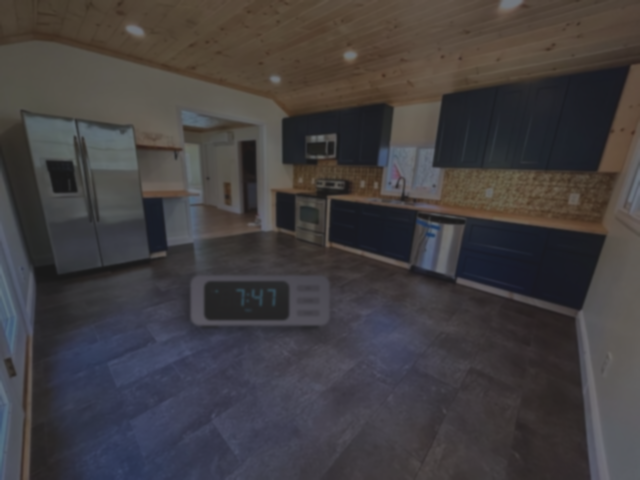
7:47
